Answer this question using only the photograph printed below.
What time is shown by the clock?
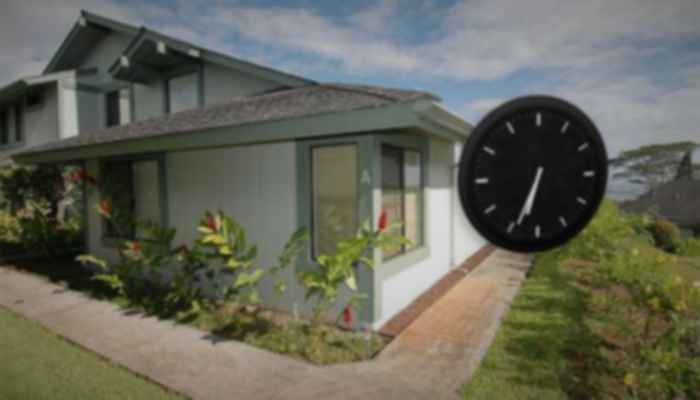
6:34
